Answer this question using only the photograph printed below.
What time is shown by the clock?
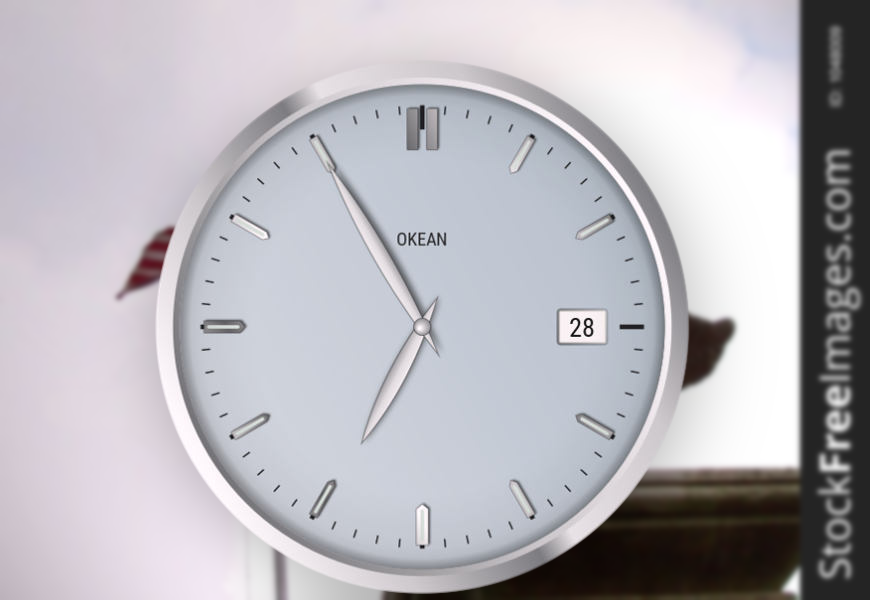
6:55
